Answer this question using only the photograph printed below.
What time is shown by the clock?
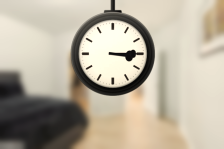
3:15
